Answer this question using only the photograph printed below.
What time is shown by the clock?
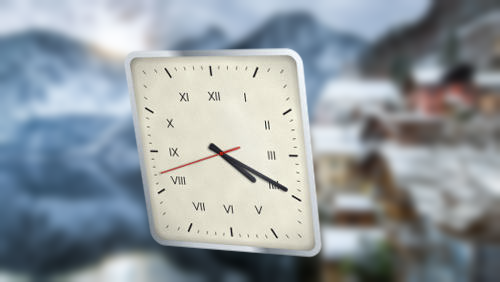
4:19:42
